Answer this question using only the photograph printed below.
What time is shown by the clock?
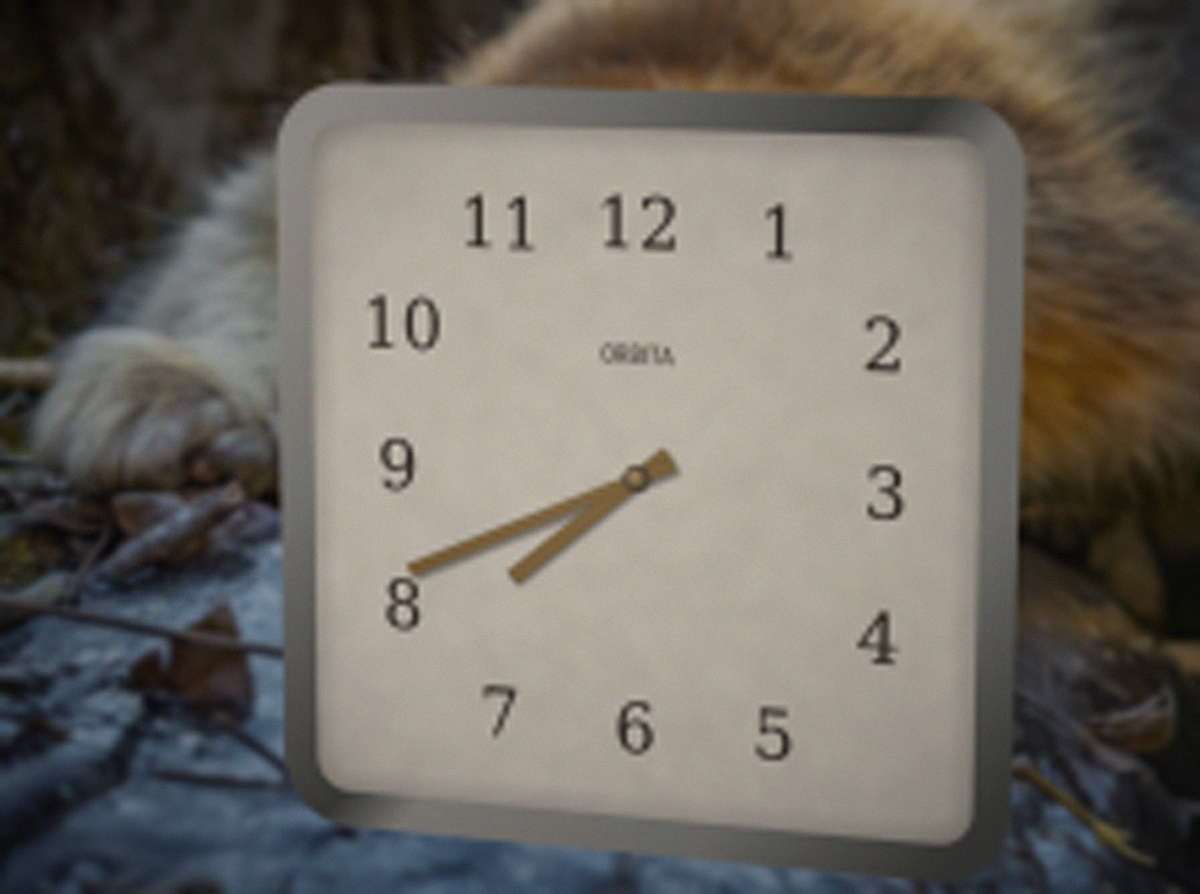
7:41
